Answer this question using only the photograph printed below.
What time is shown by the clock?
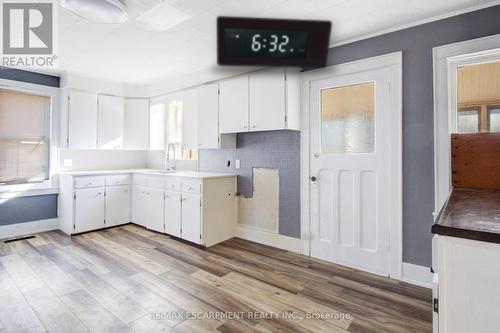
6:32
